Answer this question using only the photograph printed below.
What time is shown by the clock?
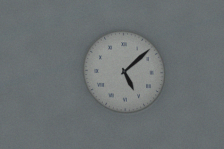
5:08
